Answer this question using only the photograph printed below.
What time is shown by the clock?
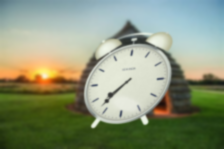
7:37
